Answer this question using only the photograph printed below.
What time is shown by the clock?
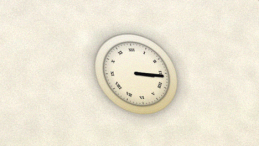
3:16
